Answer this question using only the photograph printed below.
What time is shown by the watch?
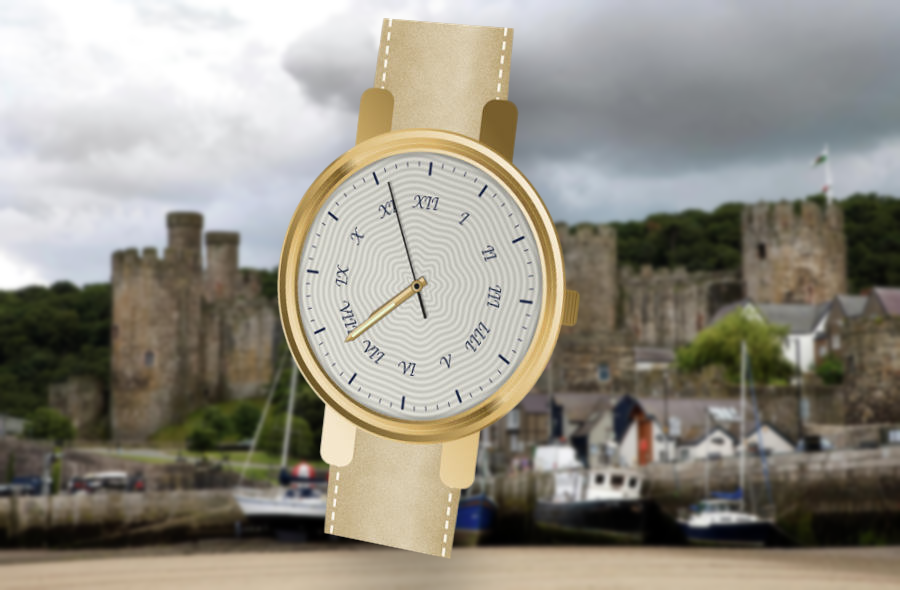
7:37:56
